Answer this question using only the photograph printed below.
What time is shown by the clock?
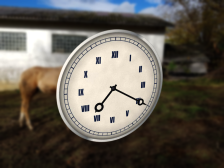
7:20
